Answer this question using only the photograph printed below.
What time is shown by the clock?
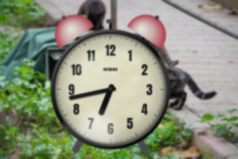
6:43
